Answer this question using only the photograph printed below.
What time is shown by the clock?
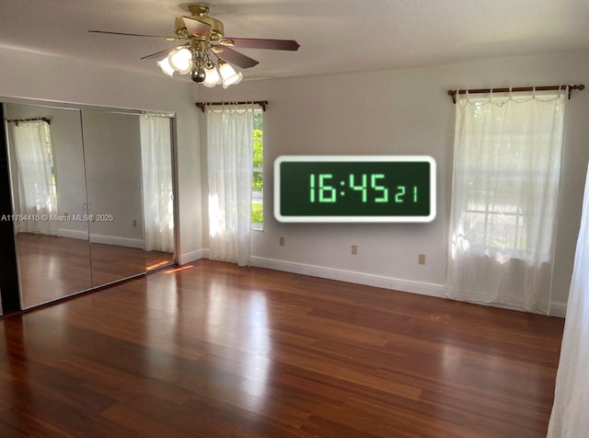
16:45:21
